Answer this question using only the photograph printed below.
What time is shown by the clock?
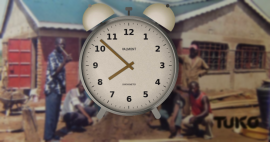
7:52
